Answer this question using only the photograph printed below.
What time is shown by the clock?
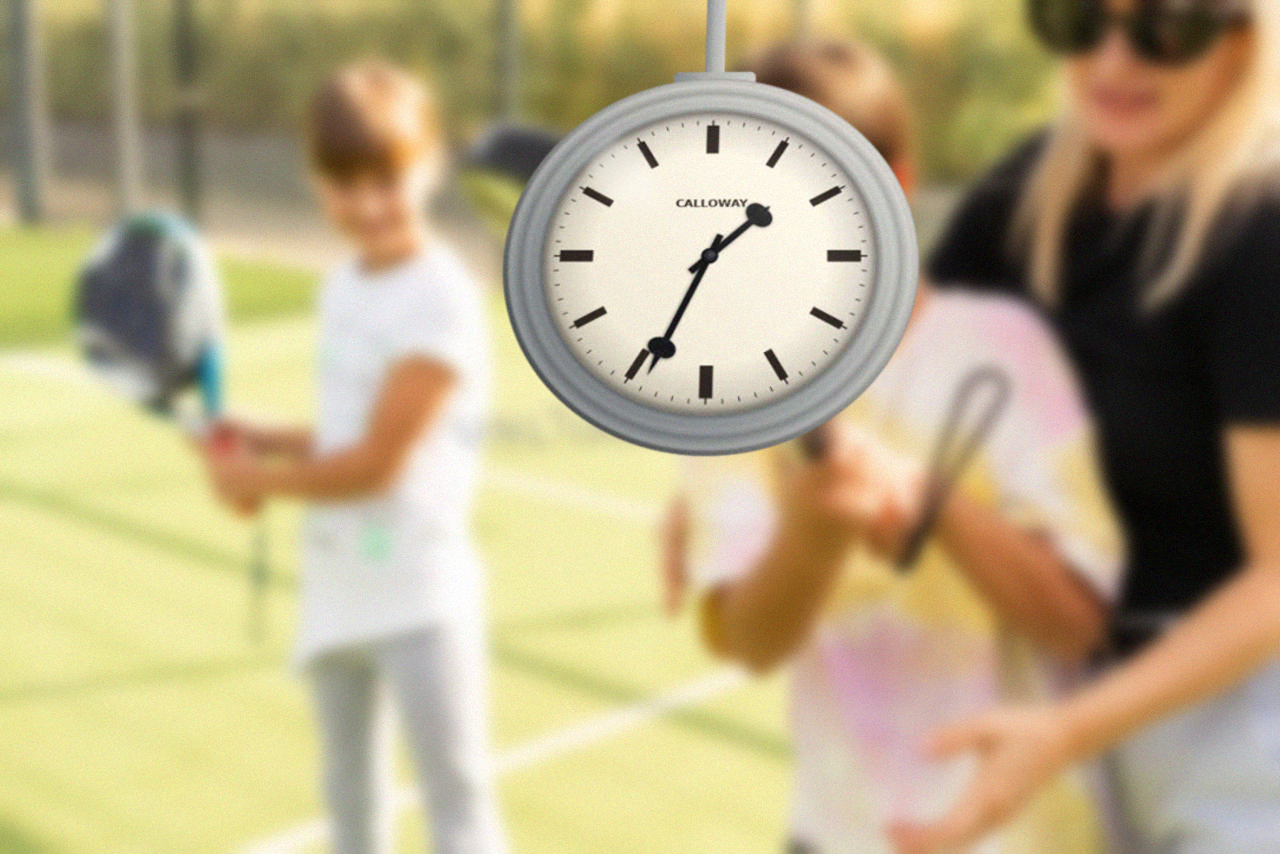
1:34
